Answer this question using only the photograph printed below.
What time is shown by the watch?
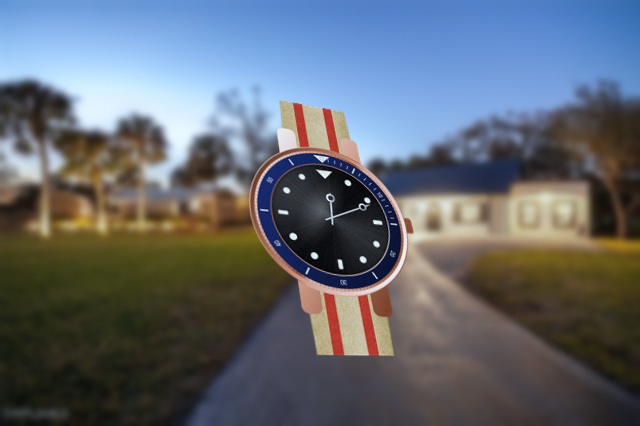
12:11
